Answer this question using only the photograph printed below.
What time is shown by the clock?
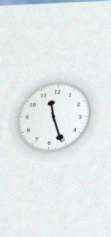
11:26
